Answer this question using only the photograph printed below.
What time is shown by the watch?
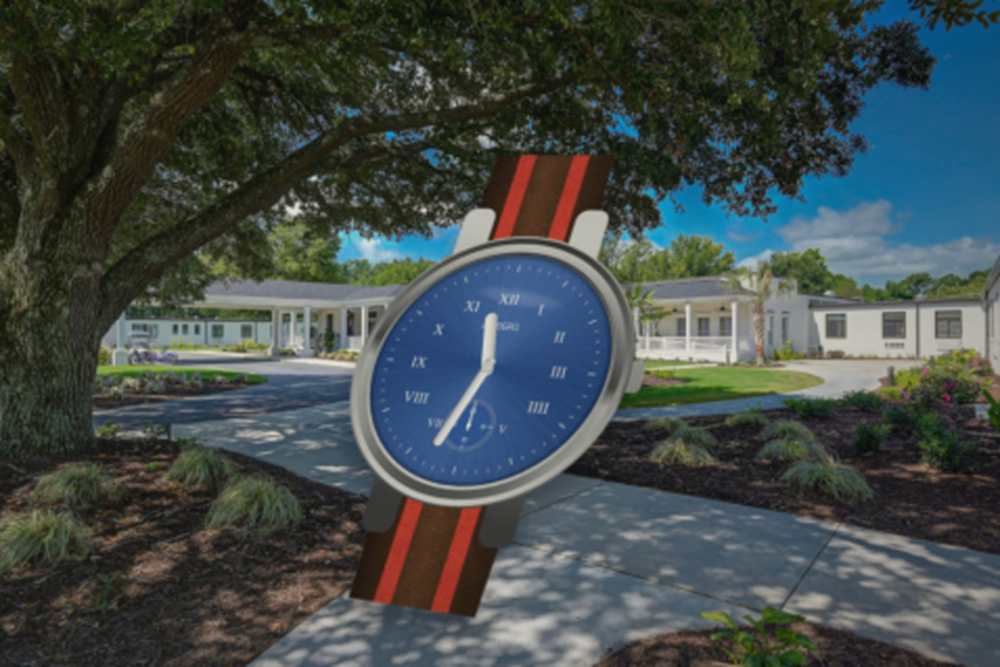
11:33
